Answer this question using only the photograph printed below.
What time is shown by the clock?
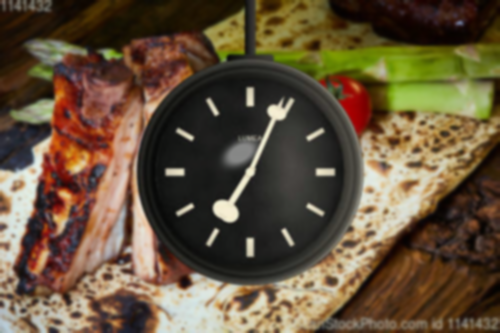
7:04
